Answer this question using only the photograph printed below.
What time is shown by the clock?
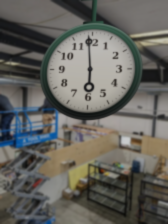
5:59
